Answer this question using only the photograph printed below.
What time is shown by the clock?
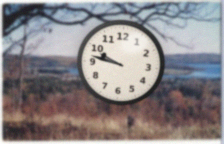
9:47
